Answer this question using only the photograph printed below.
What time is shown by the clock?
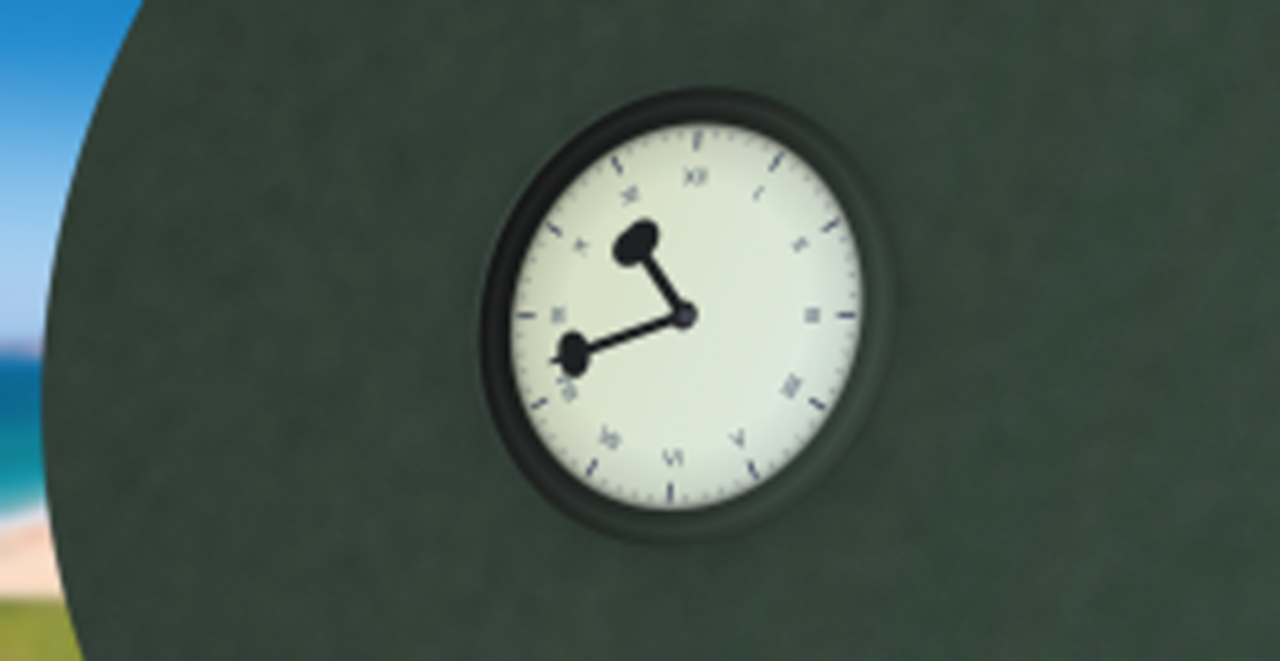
10:42
